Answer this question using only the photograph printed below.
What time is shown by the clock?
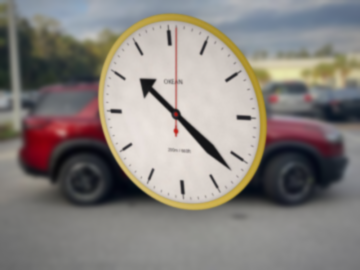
10:22:01
